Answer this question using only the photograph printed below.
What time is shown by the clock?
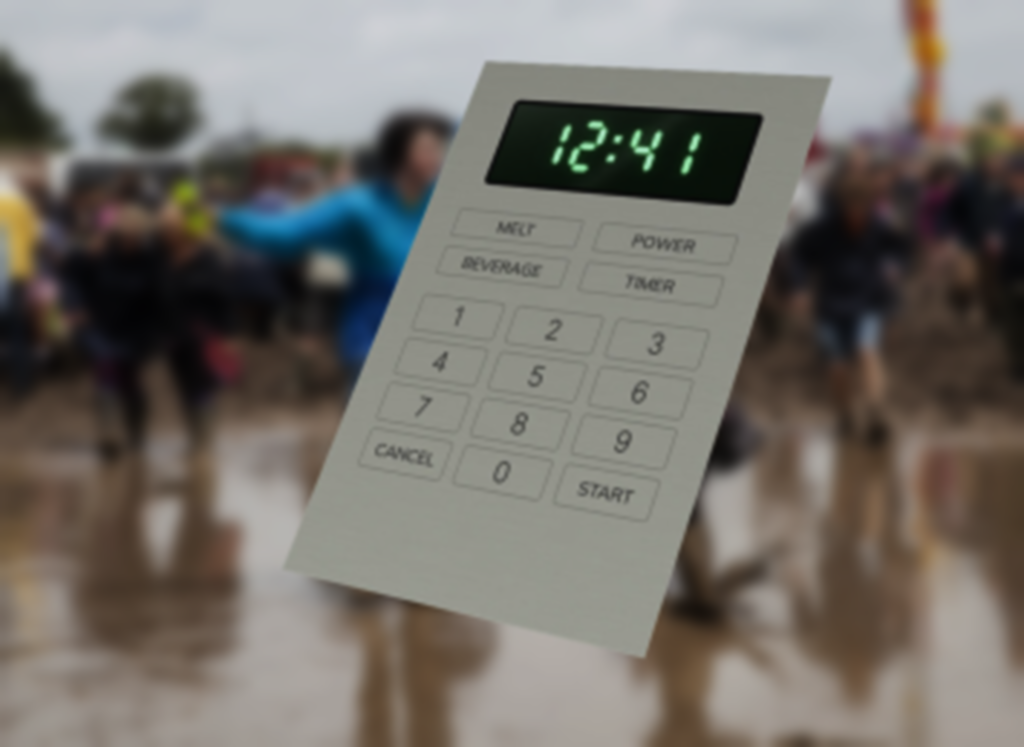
12:41
